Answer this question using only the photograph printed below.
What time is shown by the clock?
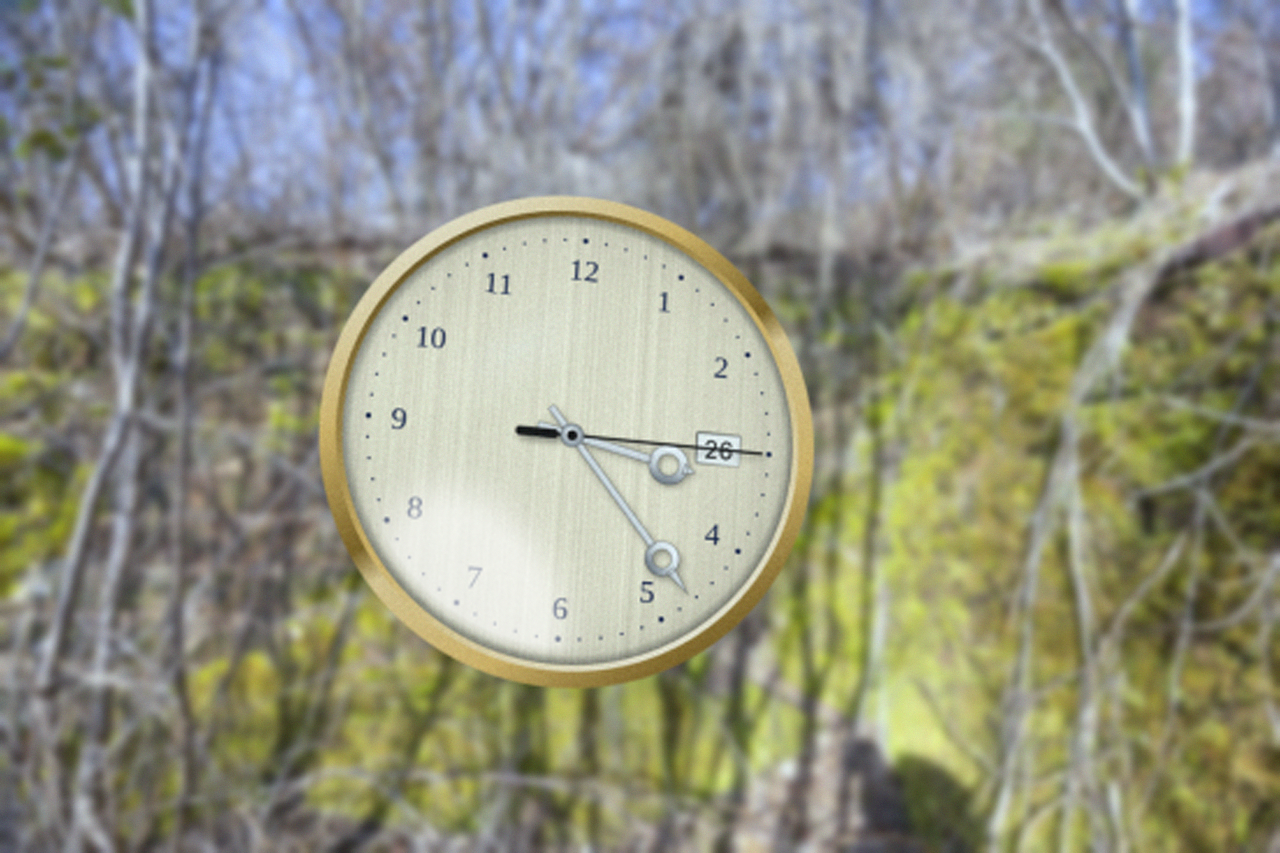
3:23:15
